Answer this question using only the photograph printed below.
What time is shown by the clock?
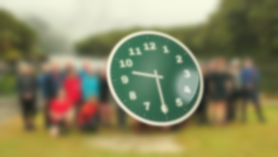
9:30
